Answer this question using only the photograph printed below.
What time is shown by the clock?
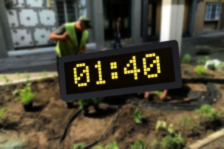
1:40
